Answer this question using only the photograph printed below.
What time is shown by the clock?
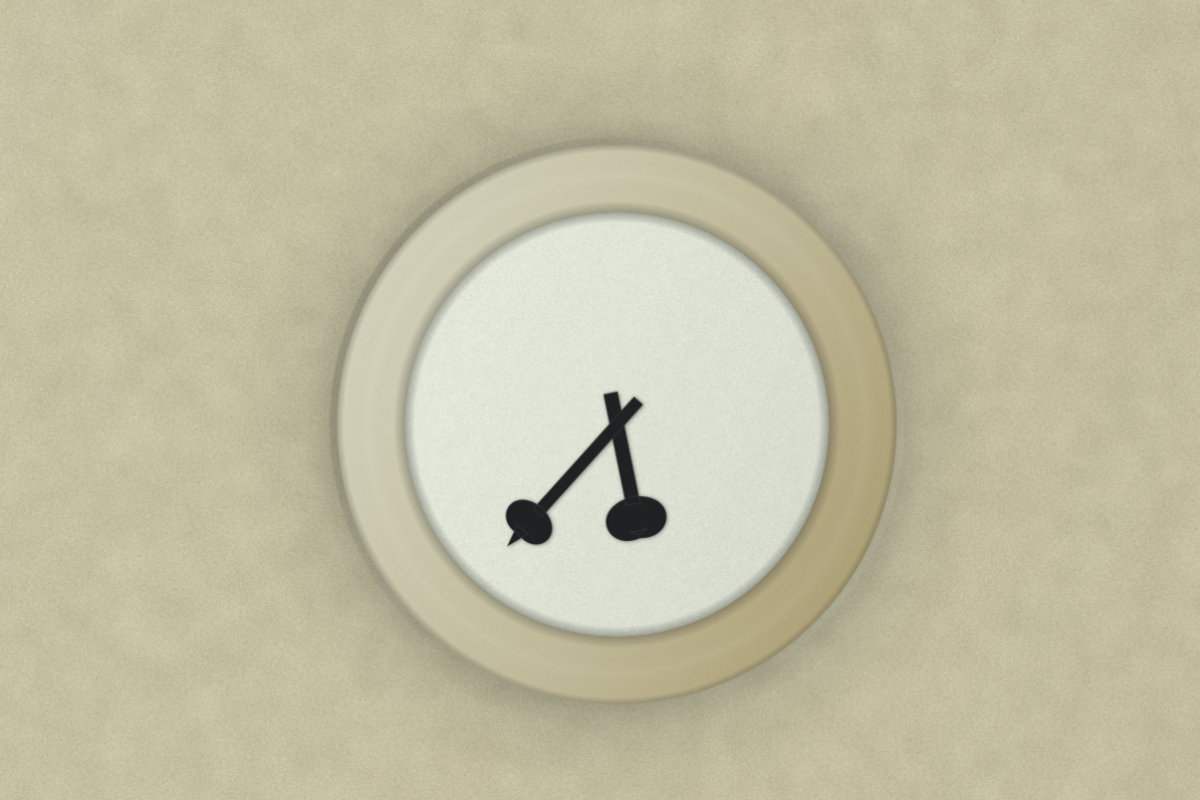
5:37
